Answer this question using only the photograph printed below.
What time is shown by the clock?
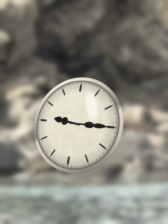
9:15
